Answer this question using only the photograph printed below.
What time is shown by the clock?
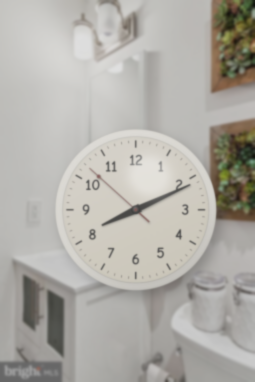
8:10:52
